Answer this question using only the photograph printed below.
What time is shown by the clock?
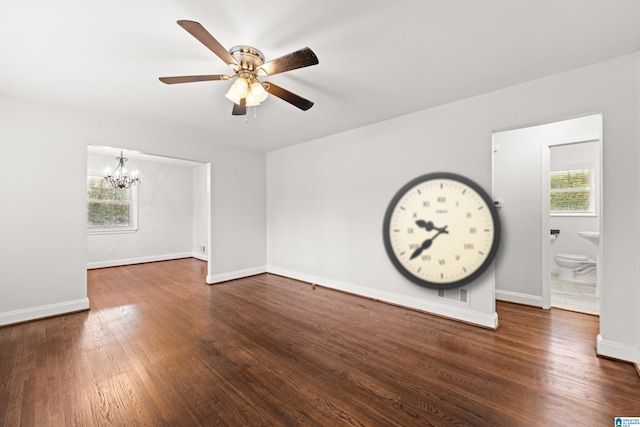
9:38
